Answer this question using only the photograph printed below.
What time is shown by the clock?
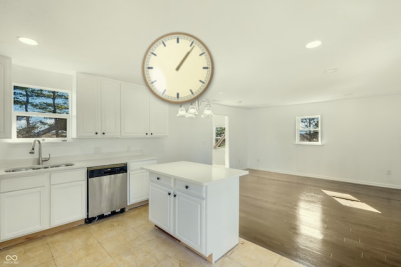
1:06
